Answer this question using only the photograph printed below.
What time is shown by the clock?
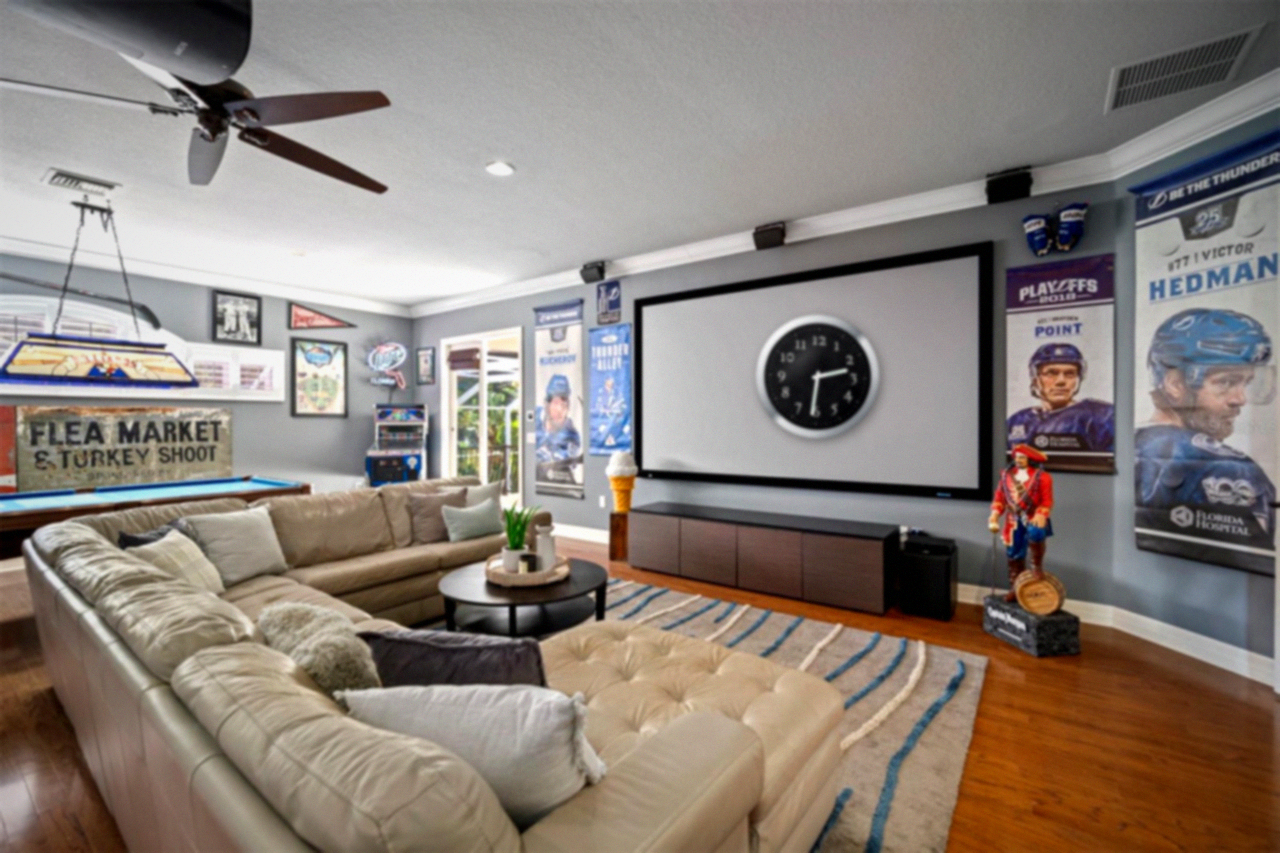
2:31
